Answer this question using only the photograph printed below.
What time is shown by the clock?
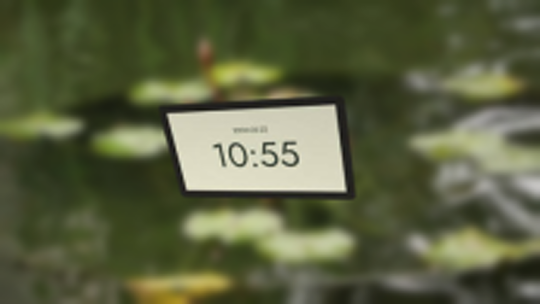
10:55
